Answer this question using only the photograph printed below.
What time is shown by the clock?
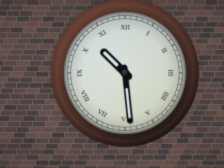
10:29
